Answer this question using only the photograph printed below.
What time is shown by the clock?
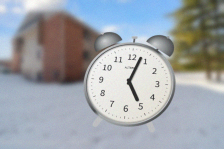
5:03
